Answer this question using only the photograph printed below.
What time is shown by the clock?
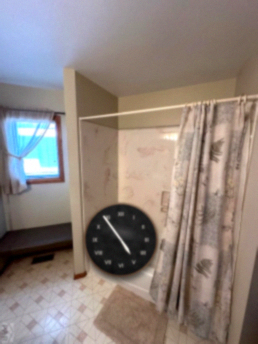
4:54
